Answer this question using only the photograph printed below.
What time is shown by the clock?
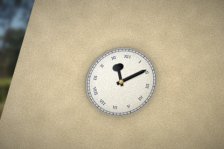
11:09
